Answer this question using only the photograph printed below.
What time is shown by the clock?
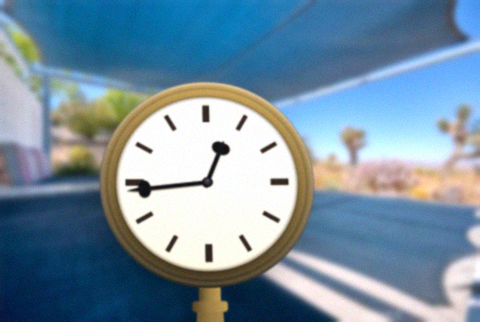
12:44
